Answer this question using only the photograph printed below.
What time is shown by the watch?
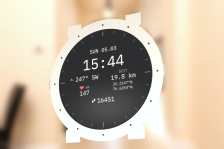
15:44
